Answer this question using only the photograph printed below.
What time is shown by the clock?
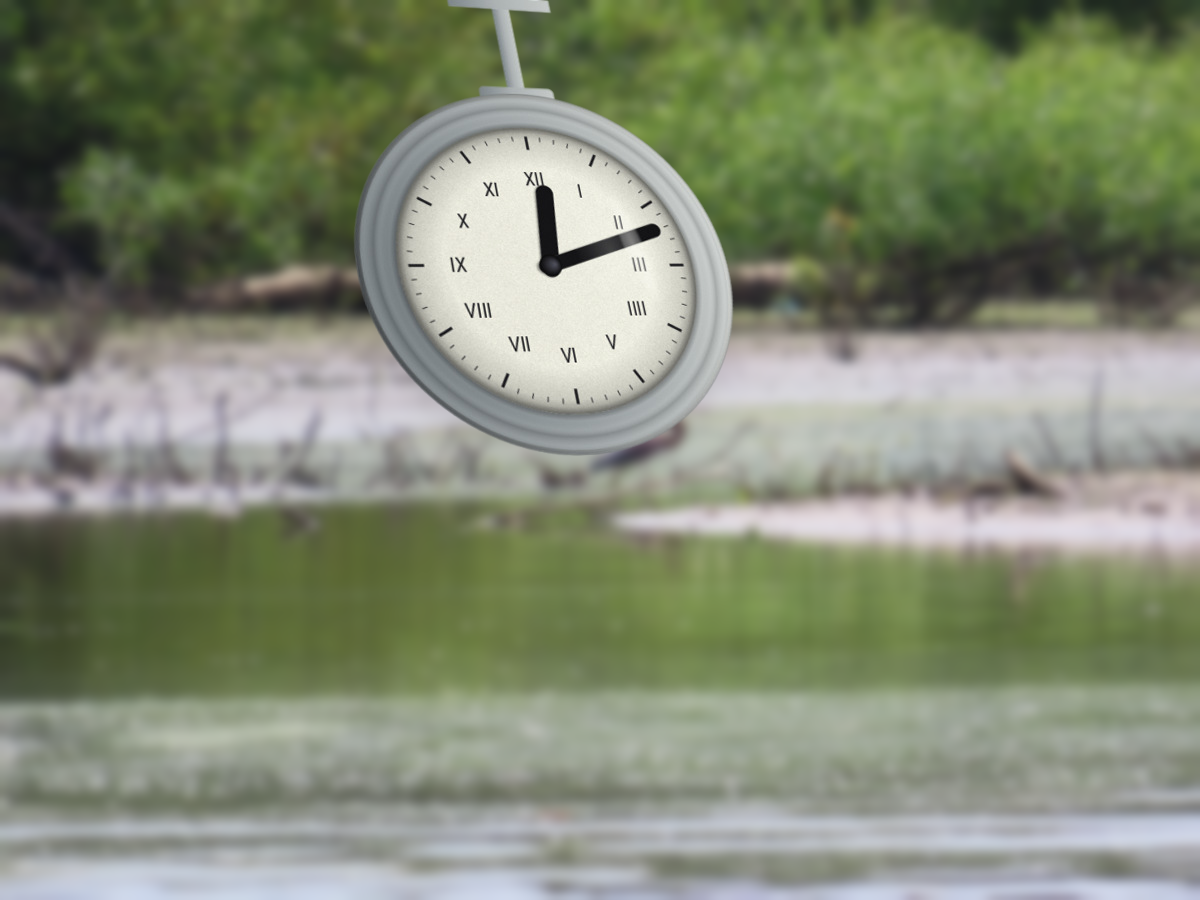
12:12
